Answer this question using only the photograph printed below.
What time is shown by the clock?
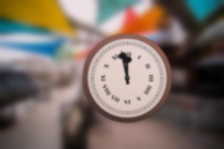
11:58
